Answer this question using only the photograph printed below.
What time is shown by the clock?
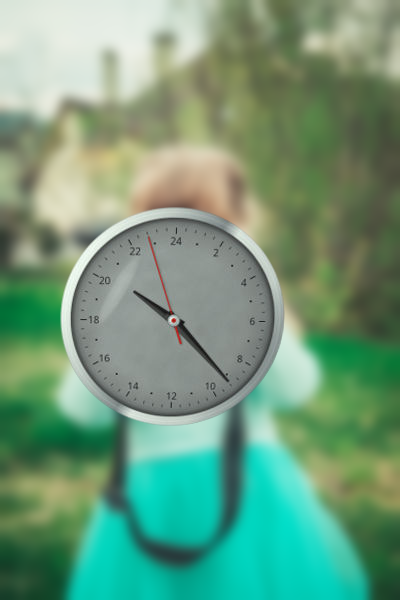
20:22:57
